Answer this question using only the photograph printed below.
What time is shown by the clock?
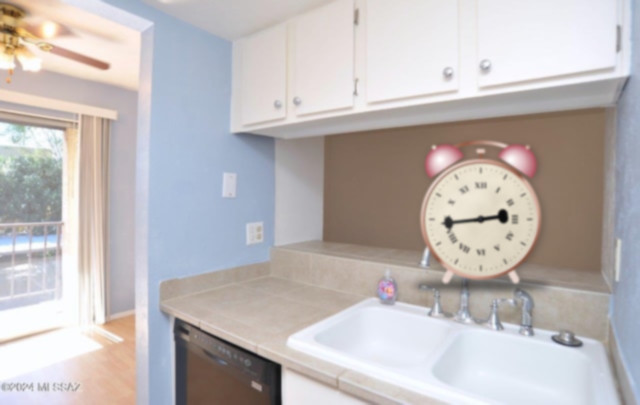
2:44
